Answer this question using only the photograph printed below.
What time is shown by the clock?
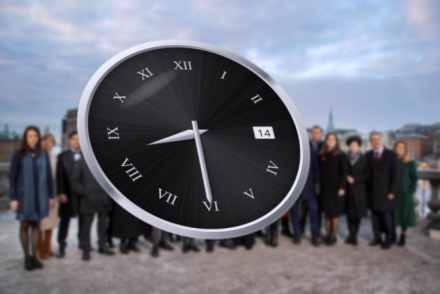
8:30
